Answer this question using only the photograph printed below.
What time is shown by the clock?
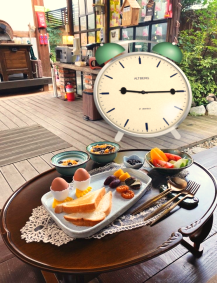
9:15
